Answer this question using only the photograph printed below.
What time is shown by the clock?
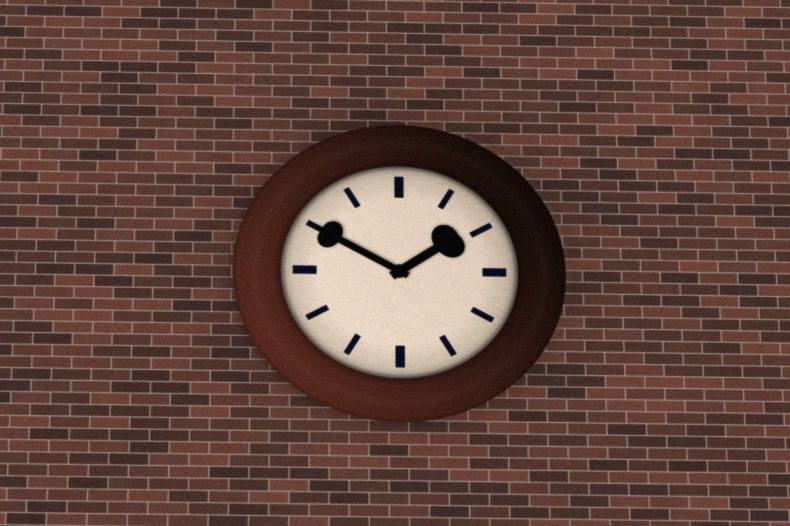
1:50
